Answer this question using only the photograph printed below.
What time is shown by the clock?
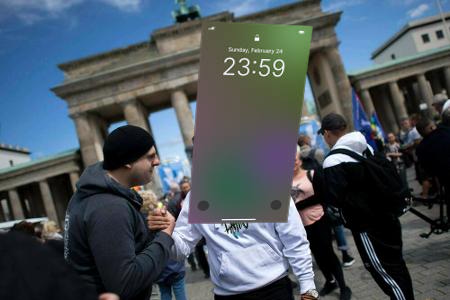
23:59
